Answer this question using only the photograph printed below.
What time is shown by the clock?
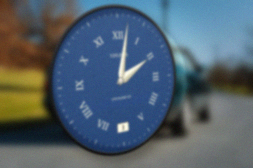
2:02
